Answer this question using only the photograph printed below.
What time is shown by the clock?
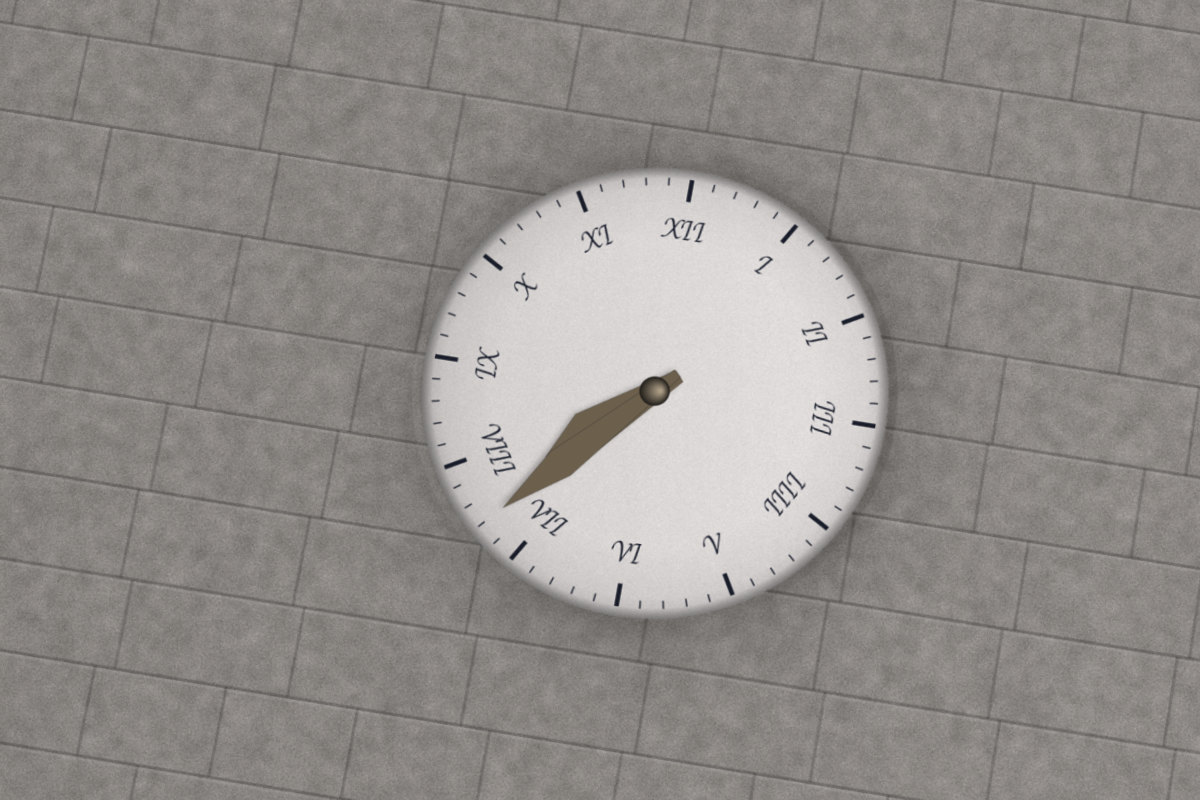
7:37
